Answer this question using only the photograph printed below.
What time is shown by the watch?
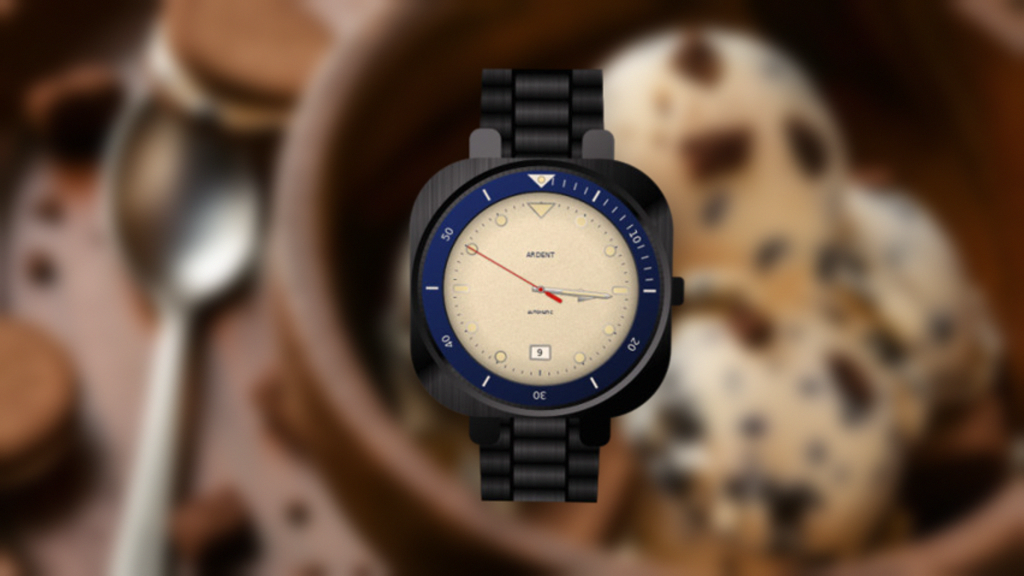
3:15:50
